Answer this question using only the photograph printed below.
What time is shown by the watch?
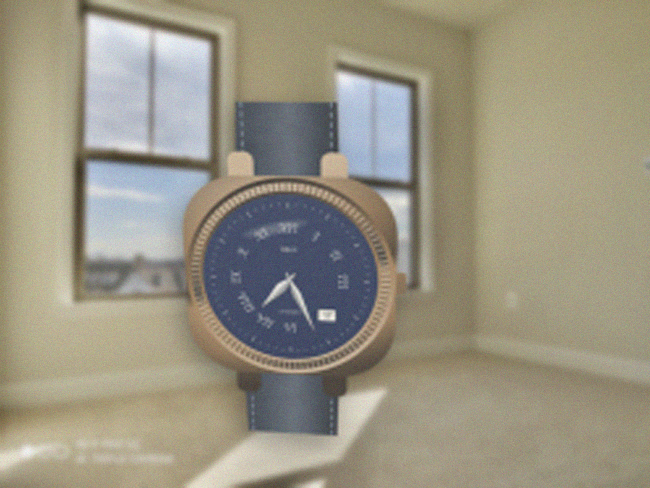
7:26
